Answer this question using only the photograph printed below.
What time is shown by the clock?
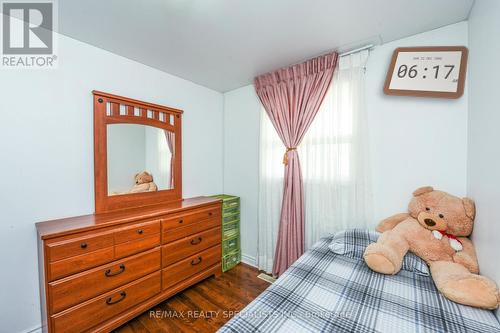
6:17
